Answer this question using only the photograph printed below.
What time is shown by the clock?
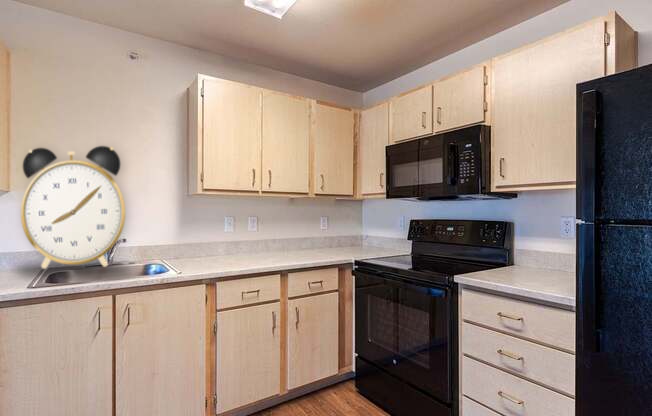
8:08
